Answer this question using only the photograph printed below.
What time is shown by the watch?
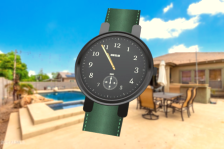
10:54
